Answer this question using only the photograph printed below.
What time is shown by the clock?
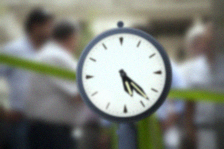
5:23
